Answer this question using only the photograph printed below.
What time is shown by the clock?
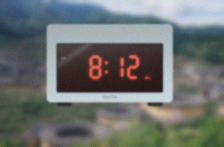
8:12
